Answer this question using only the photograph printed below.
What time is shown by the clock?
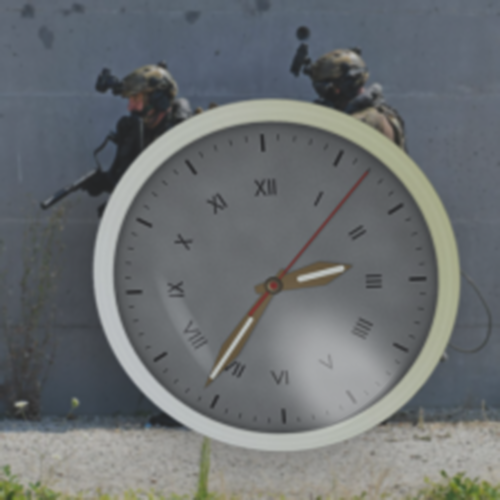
2:36:07
